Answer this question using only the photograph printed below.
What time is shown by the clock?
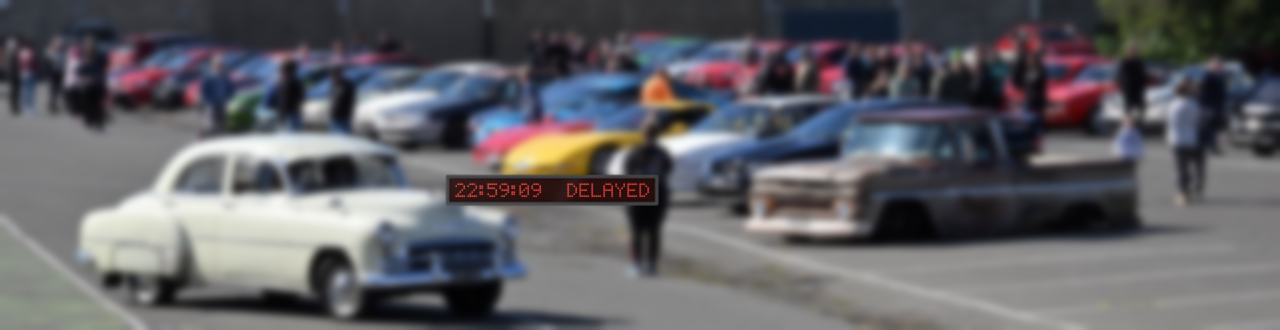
22:59:09
